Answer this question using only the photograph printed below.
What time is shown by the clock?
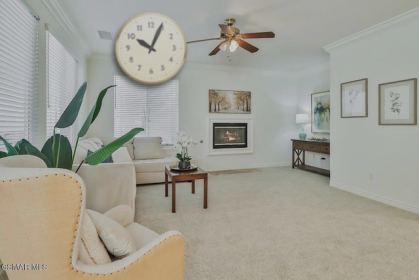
10:04
